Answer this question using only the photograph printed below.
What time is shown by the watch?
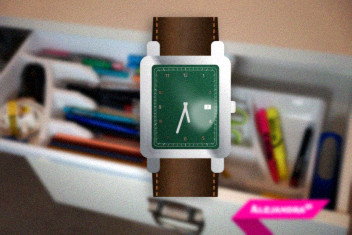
5:33
